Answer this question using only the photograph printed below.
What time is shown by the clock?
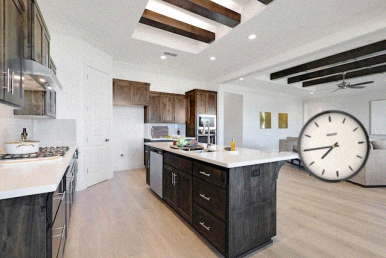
7:45
